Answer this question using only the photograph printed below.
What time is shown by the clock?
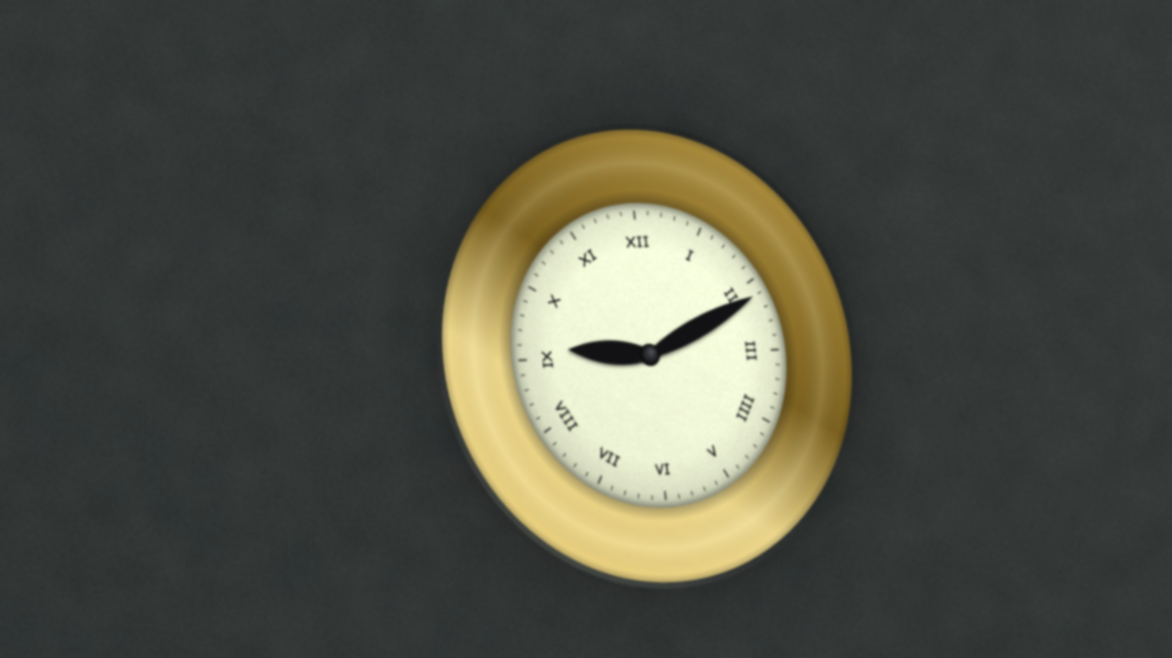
9:11
